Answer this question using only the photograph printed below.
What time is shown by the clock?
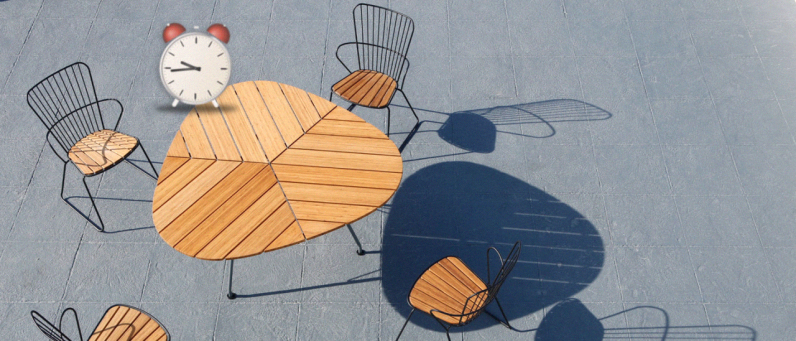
9:44
